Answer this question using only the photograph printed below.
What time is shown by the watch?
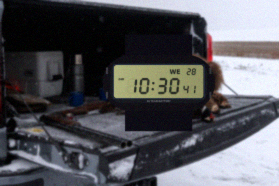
10:30:41
